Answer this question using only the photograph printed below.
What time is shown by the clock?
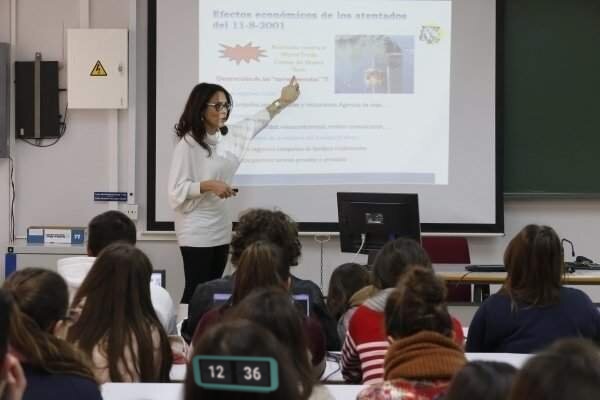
12:36
